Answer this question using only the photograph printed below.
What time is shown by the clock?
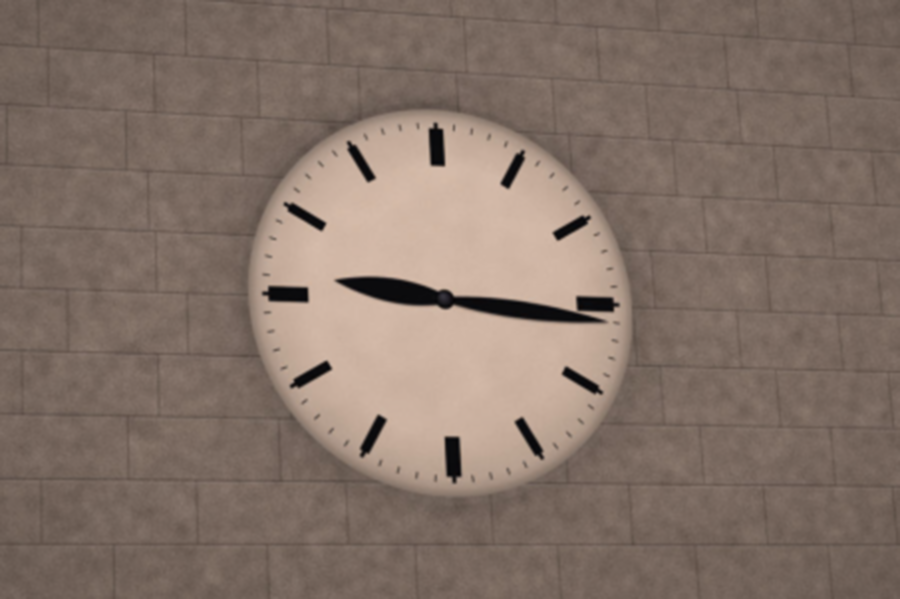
9:16
